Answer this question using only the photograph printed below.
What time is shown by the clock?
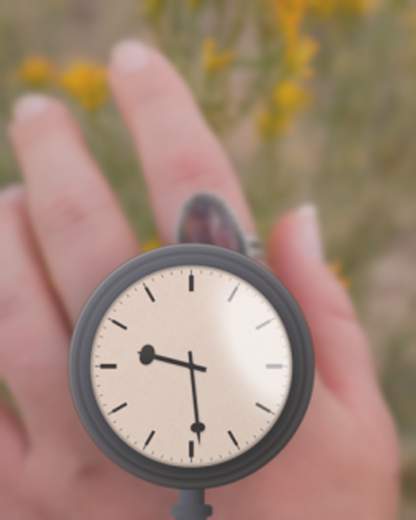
9:29
